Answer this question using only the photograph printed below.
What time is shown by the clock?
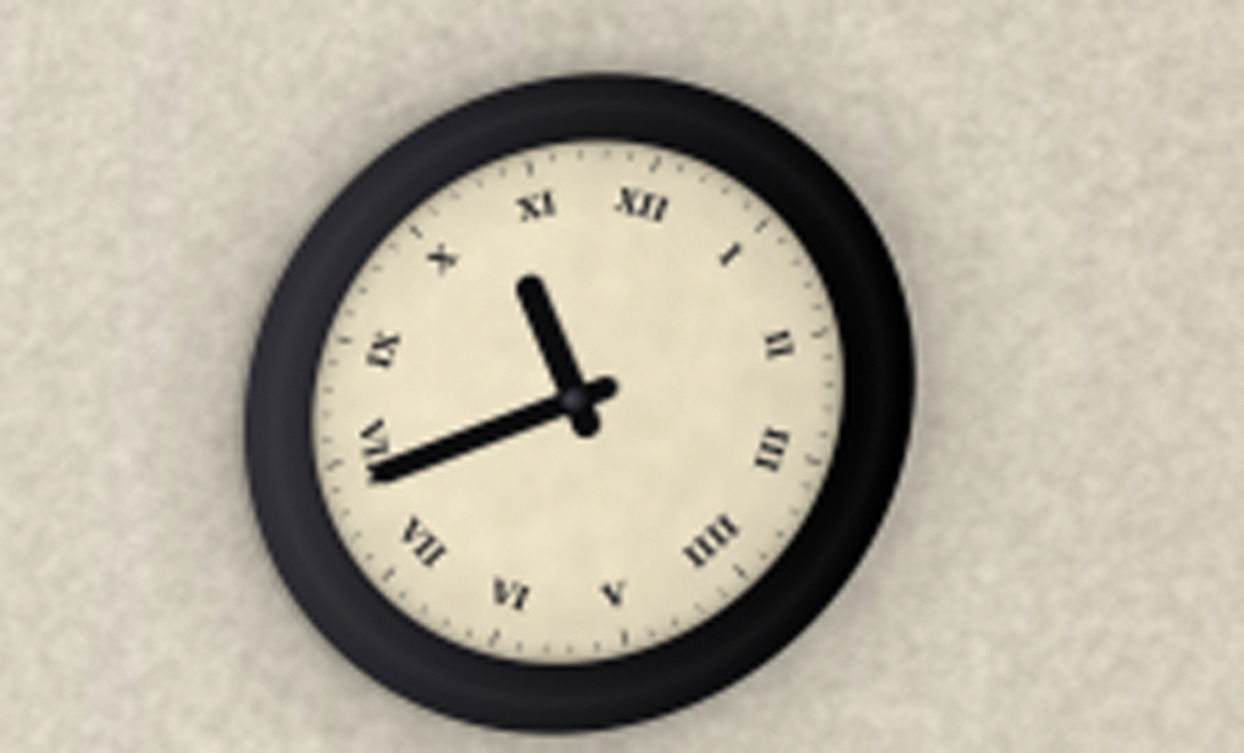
10:39
